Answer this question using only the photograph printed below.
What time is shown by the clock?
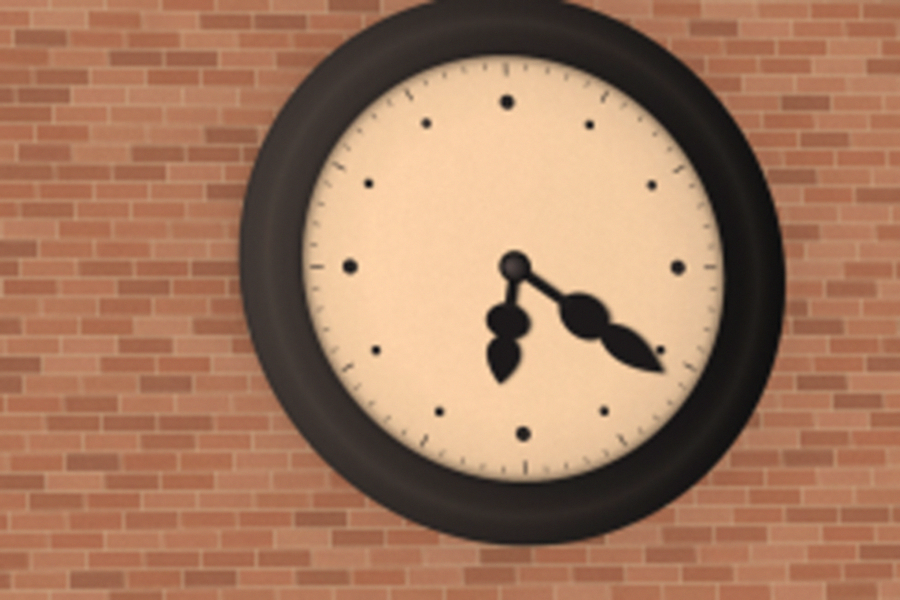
6:21
